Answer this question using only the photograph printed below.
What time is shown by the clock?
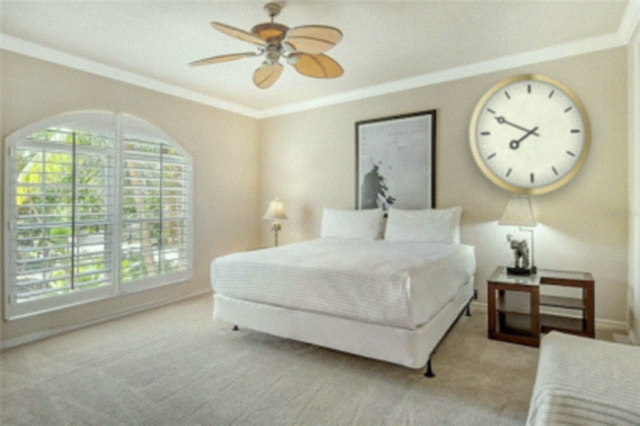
7:49
